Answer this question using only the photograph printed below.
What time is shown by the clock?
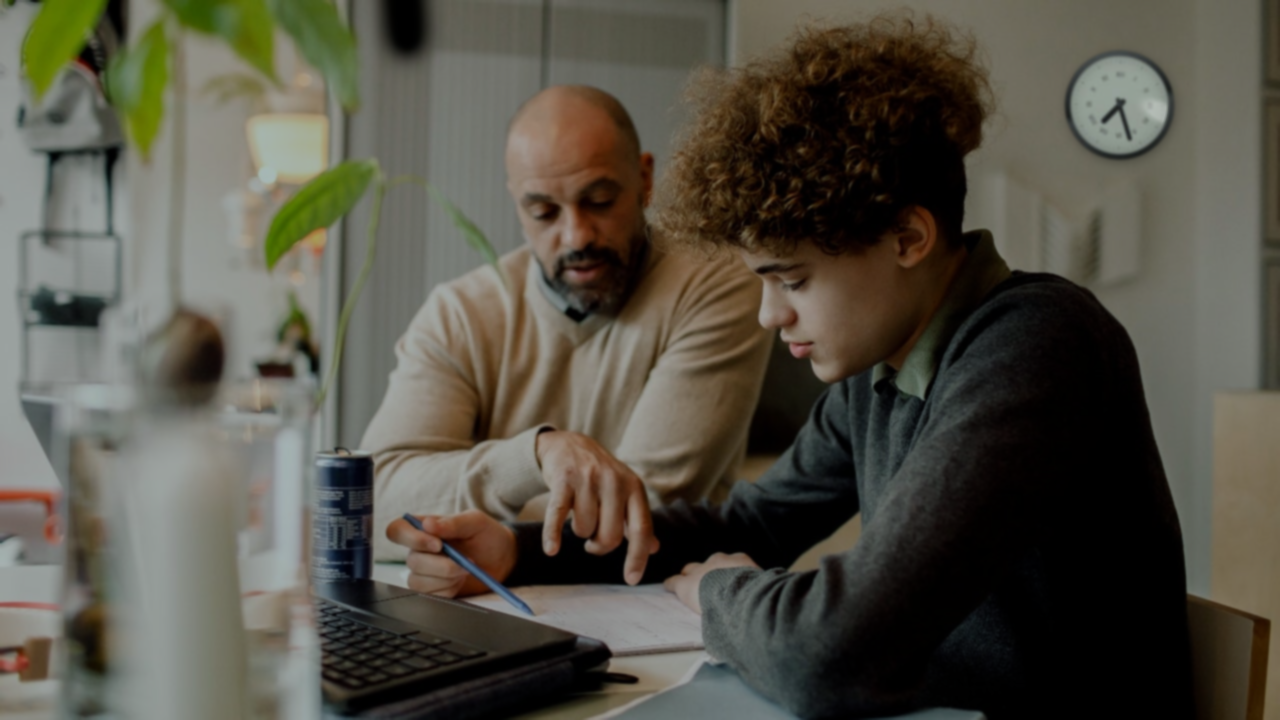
7:27
